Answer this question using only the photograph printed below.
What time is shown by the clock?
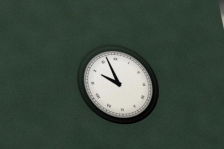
9:57
